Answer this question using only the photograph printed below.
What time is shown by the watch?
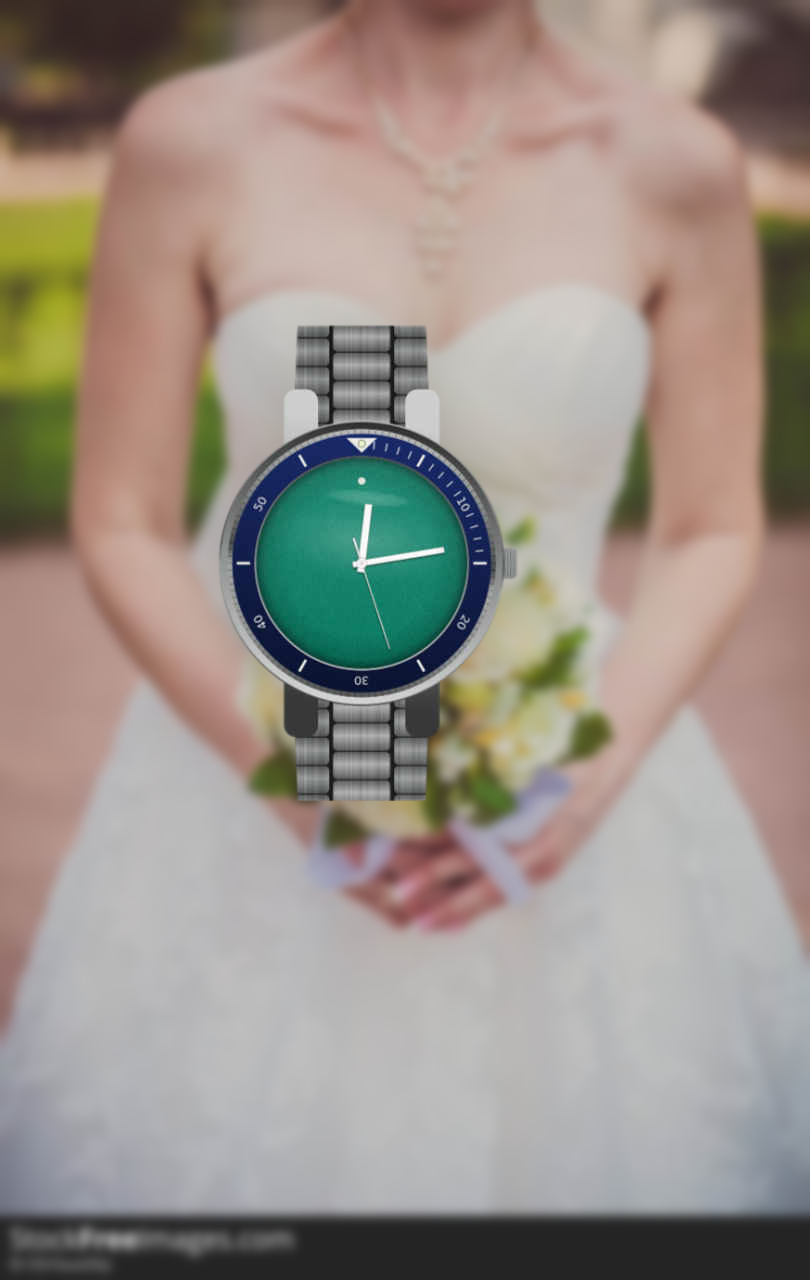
12:13:27
